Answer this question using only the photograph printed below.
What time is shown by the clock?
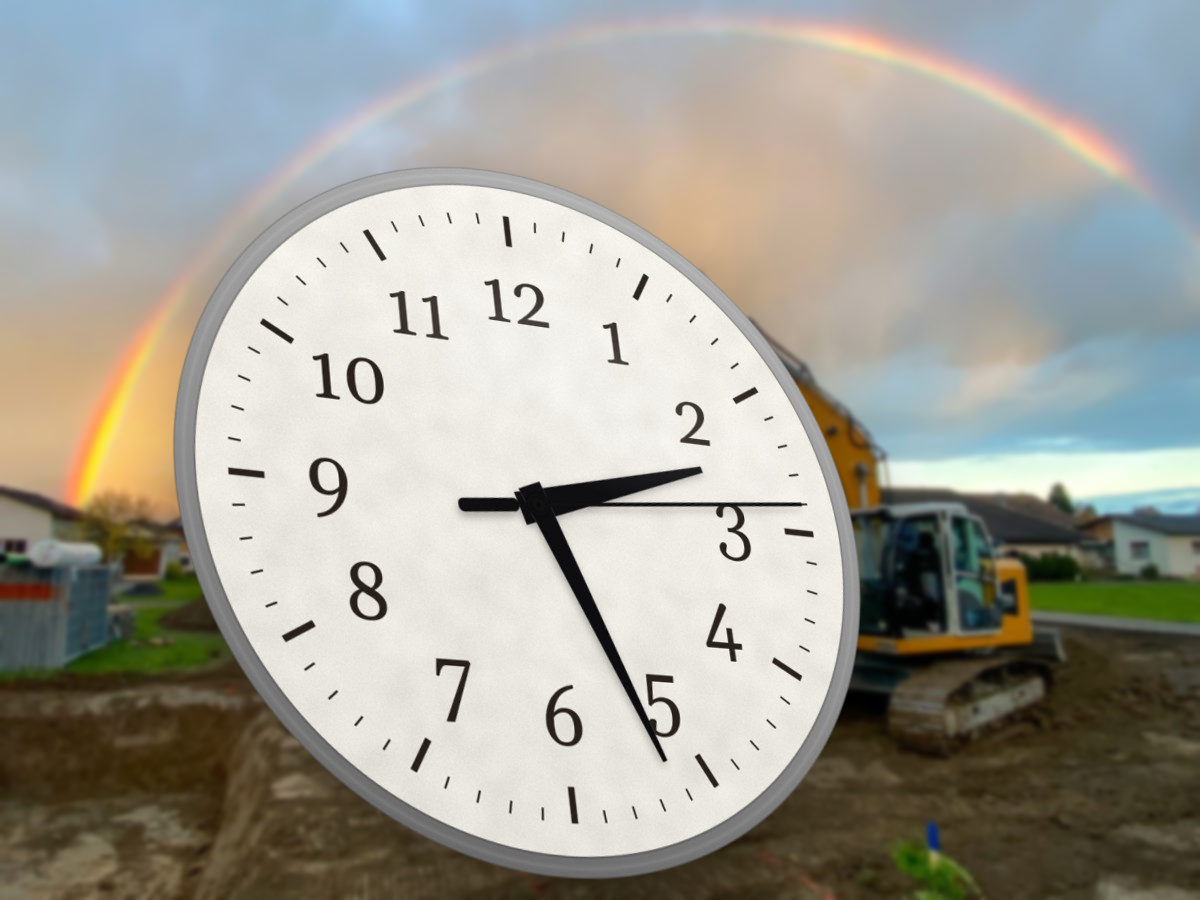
2:26:14
